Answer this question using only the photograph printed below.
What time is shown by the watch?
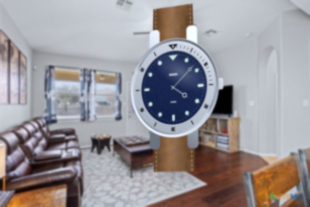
4:08
